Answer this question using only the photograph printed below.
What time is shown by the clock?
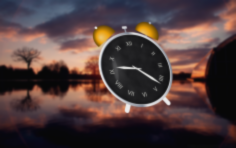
9:22
